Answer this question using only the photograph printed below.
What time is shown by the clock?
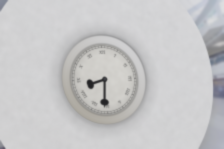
8:31
